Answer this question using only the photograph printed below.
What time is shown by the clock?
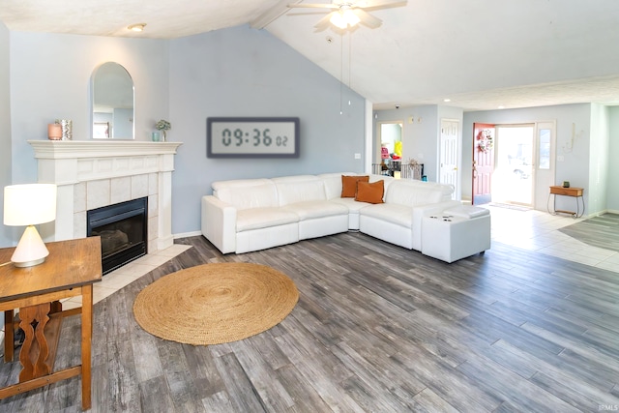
9:36
